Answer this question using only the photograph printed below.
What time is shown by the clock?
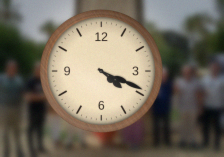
4:19
